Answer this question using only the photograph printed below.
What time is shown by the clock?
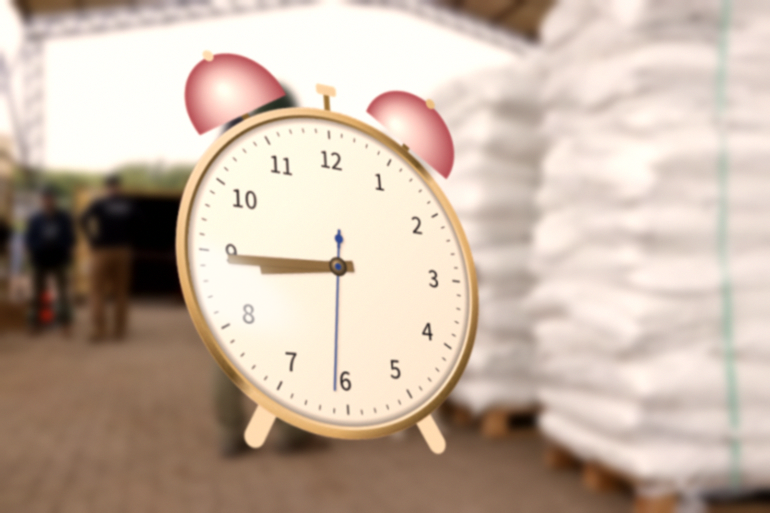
8:44:31
